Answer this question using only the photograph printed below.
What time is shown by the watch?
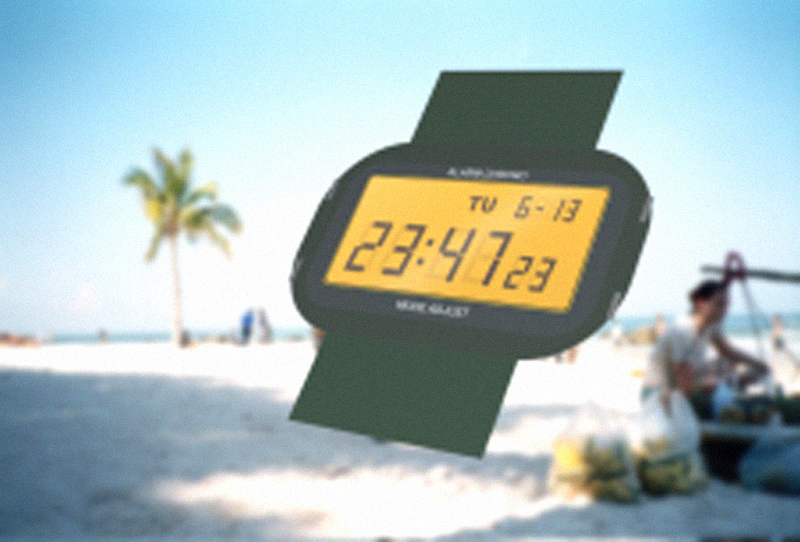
23:47:23
